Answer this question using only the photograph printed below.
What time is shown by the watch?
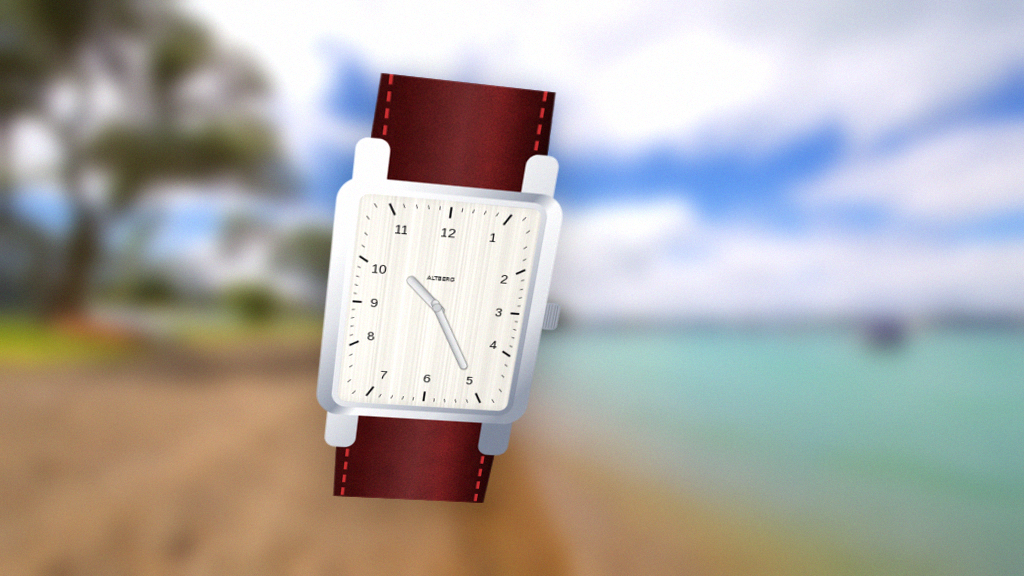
10:25
